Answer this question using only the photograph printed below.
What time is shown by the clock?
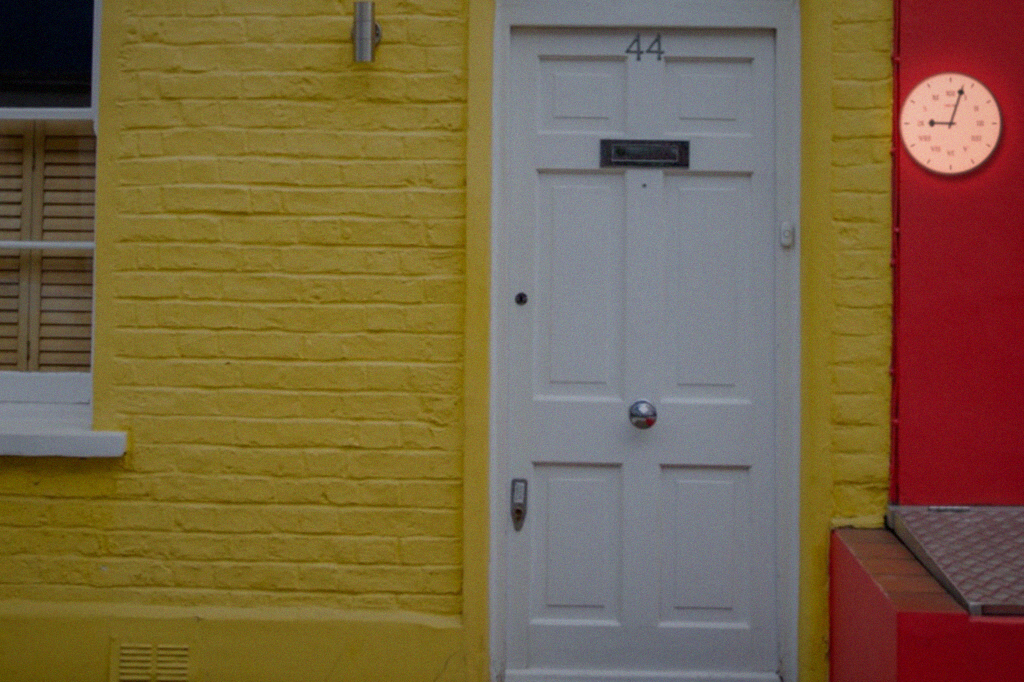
9:03
